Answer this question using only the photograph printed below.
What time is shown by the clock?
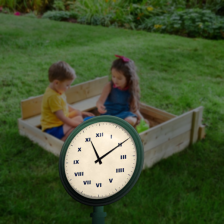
11:10
